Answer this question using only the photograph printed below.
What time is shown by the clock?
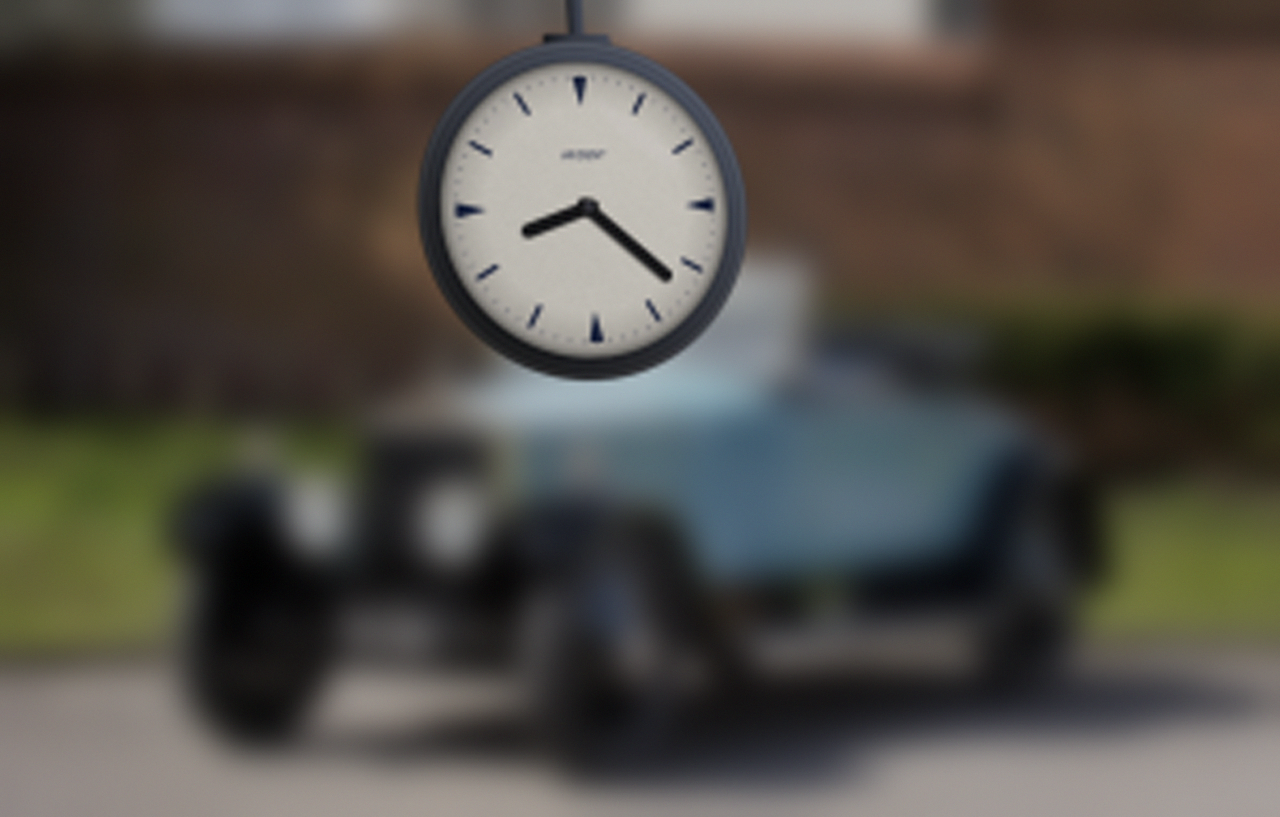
8:22
